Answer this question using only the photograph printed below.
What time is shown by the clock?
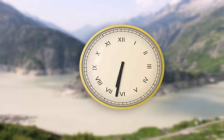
6:32
